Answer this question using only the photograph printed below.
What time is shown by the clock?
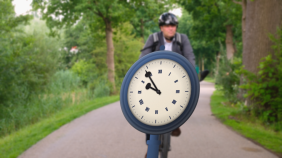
9:54
